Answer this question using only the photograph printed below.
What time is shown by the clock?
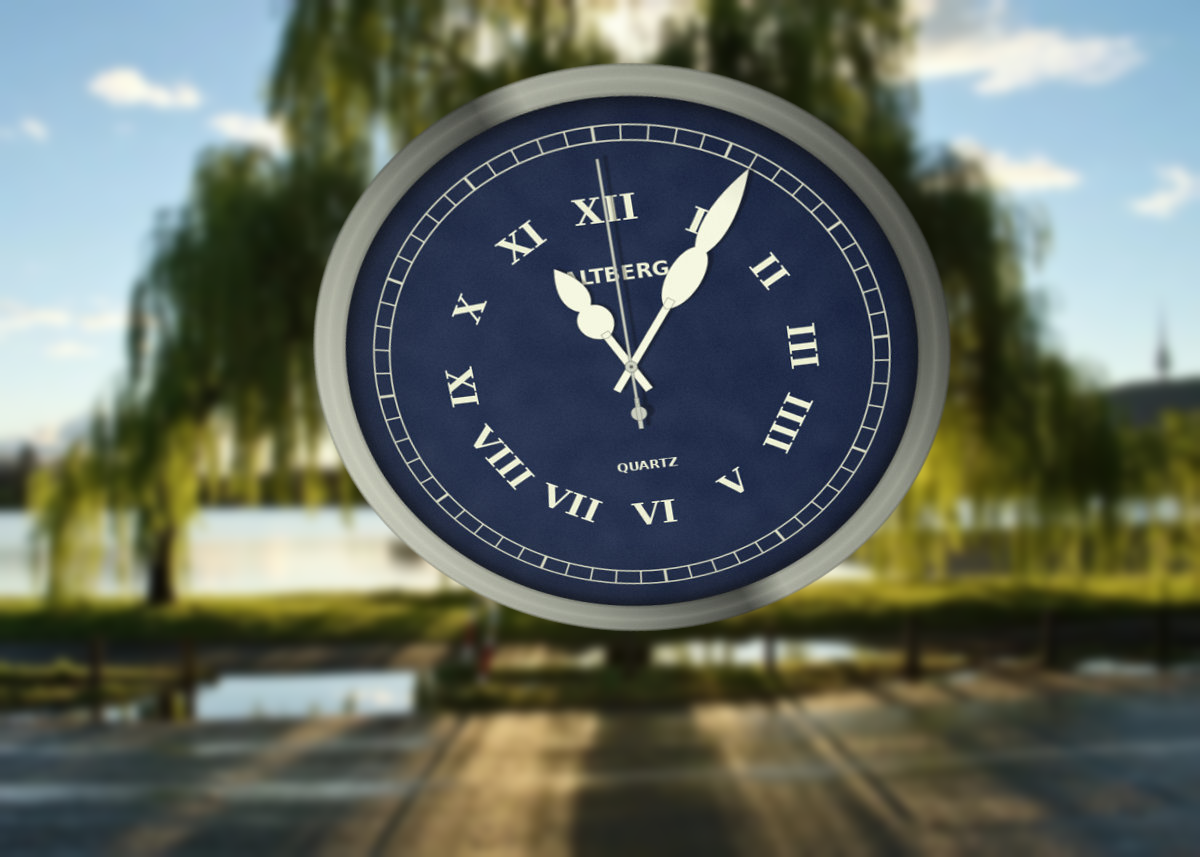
11:06:00
